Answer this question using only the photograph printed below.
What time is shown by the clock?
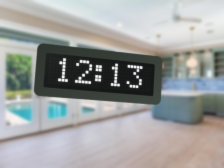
12:13
